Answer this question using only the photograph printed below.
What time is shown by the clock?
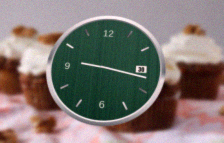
9:17
